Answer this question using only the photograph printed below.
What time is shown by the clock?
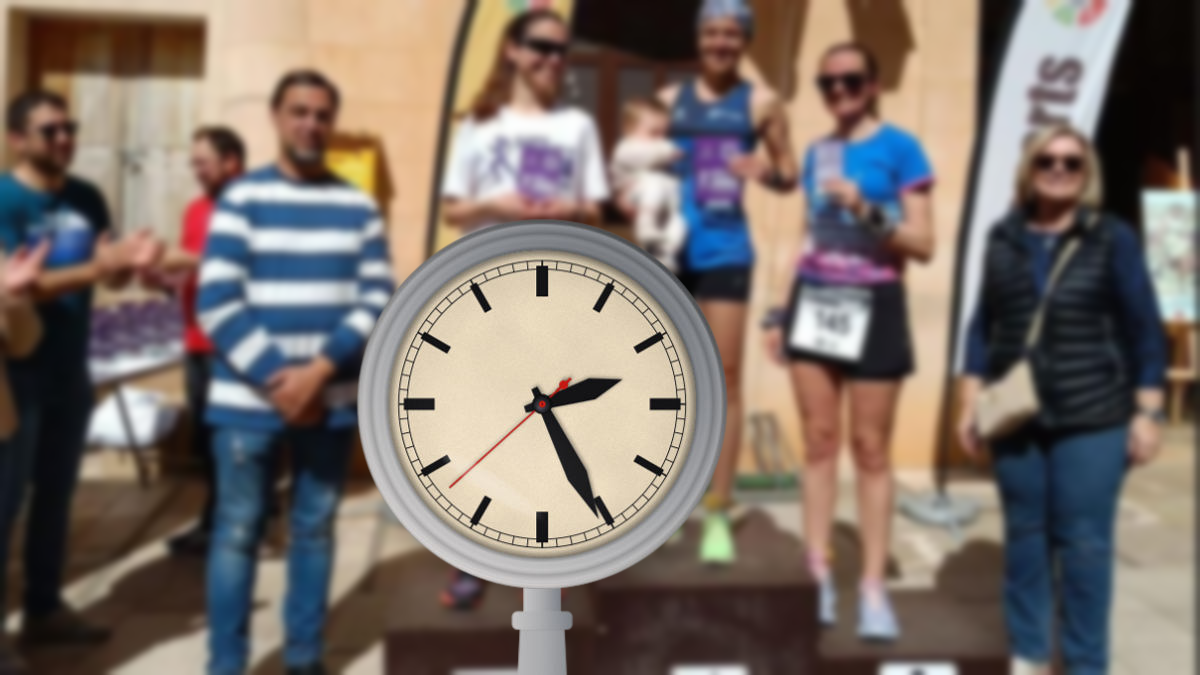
2:25:38
